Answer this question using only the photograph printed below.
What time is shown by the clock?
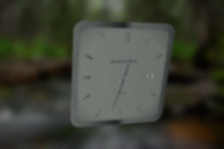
12:32
